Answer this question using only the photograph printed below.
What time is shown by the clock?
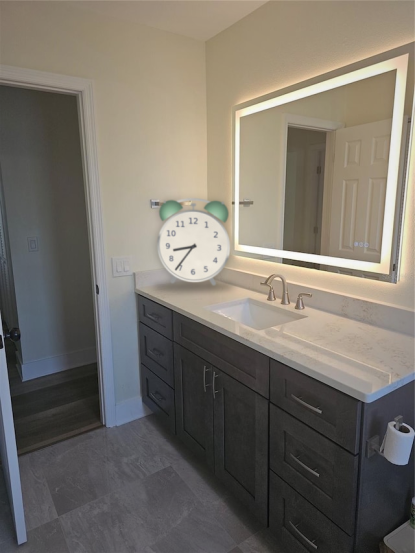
8:36
